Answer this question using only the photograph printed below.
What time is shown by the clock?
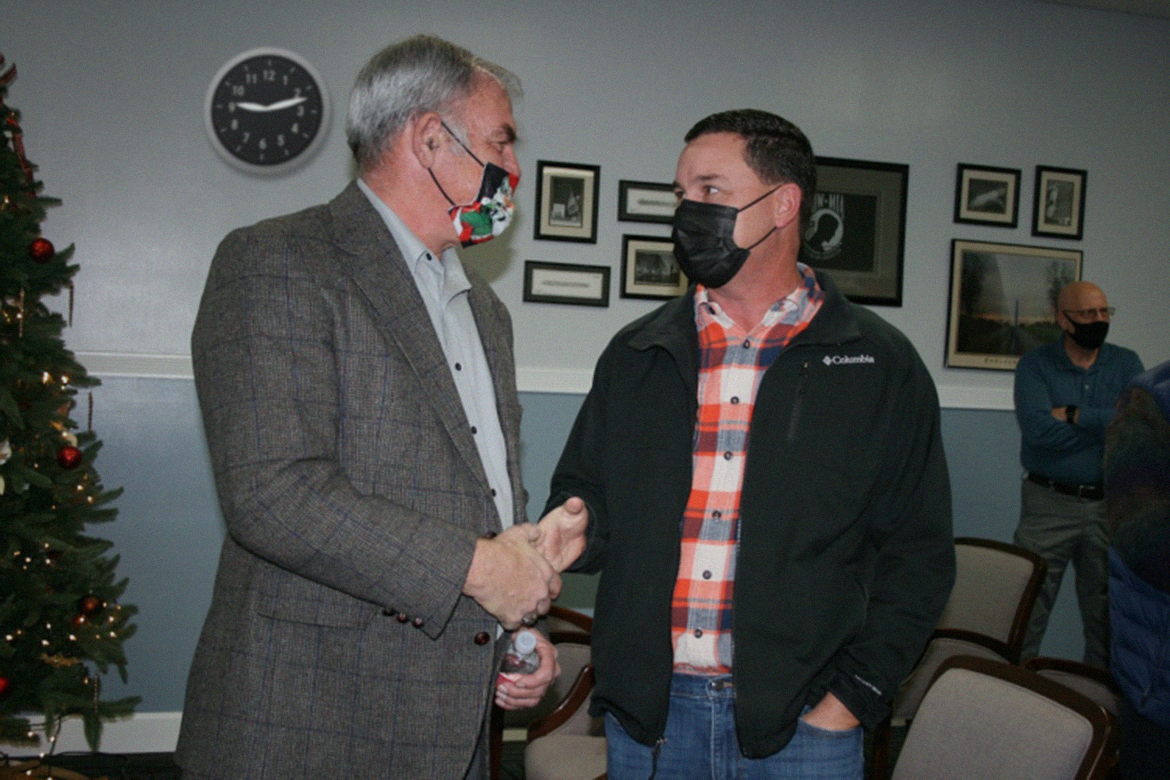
9:12
